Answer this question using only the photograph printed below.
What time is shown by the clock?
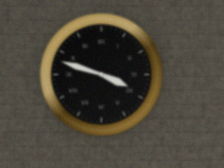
3:48
